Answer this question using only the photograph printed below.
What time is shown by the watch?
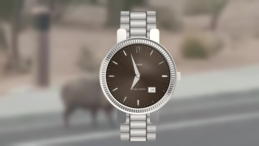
6:57
